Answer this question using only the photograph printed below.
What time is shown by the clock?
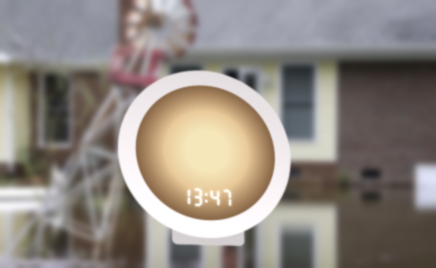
13:47
